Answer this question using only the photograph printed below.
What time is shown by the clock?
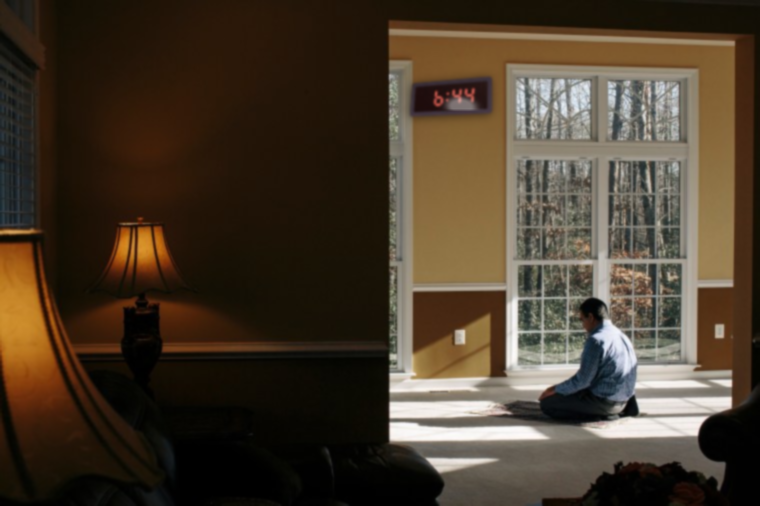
6:44
